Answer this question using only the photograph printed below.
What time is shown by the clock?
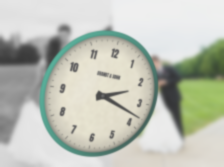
2:18
